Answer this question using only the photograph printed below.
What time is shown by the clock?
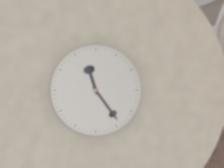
11:24
